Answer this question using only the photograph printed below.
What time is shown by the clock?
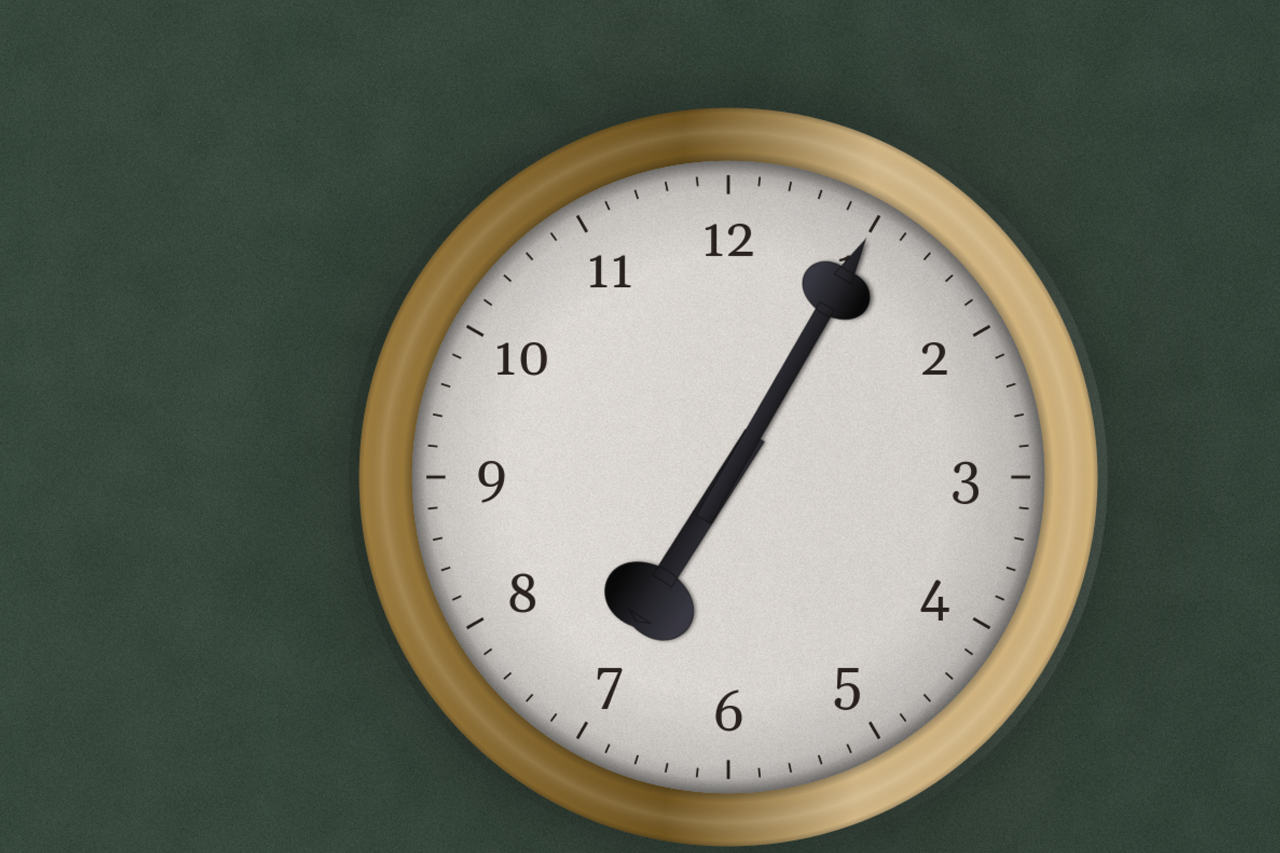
7:05
